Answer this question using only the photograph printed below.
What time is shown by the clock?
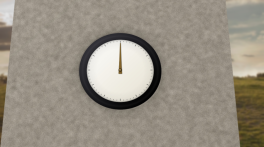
12:00
